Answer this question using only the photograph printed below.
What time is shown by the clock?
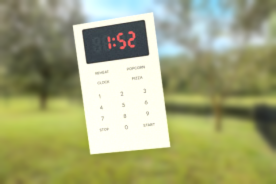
1:52
